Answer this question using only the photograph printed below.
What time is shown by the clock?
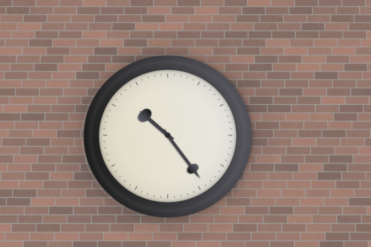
10:24
